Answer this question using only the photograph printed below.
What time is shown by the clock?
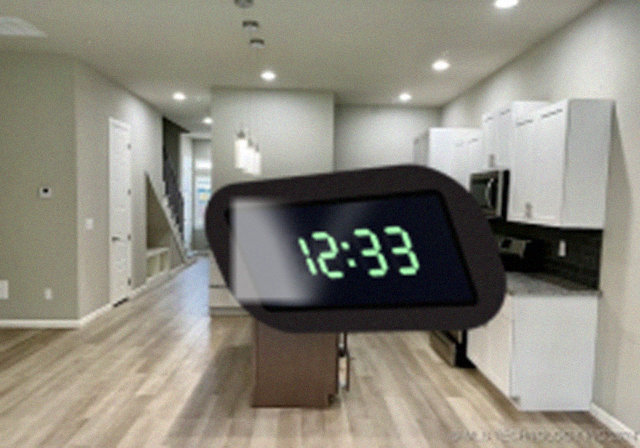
12:33
